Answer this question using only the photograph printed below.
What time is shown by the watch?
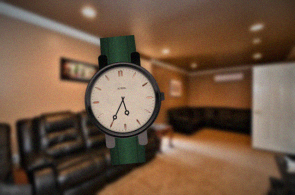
5:35
